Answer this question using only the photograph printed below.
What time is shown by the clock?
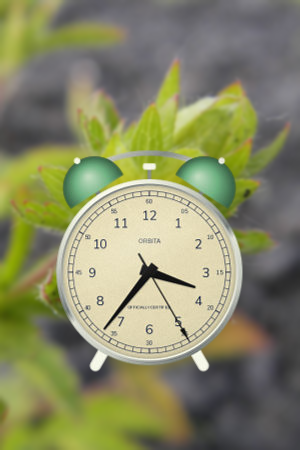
3:36:25
